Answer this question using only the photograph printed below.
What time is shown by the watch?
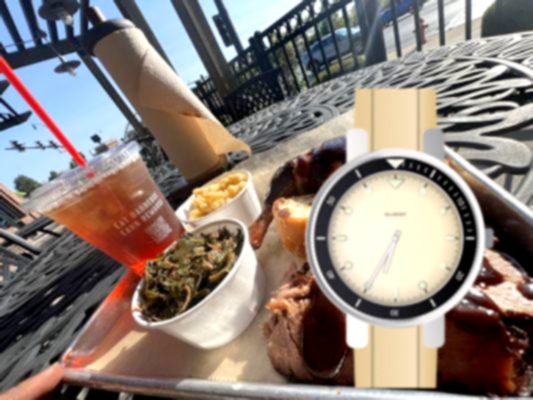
6:35
